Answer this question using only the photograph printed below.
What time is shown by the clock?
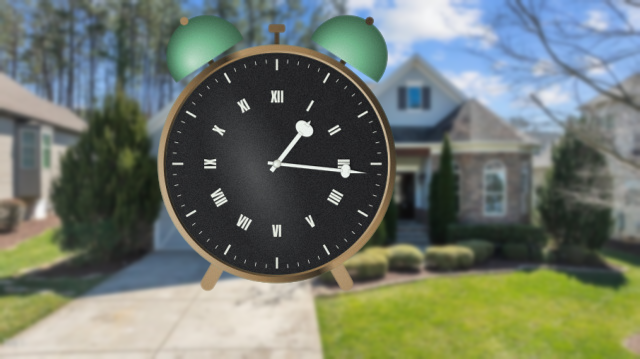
1:16
